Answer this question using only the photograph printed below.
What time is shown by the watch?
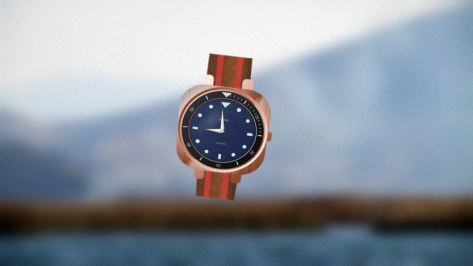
8:59
